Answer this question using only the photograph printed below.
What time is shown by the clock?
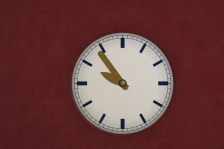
9:54
